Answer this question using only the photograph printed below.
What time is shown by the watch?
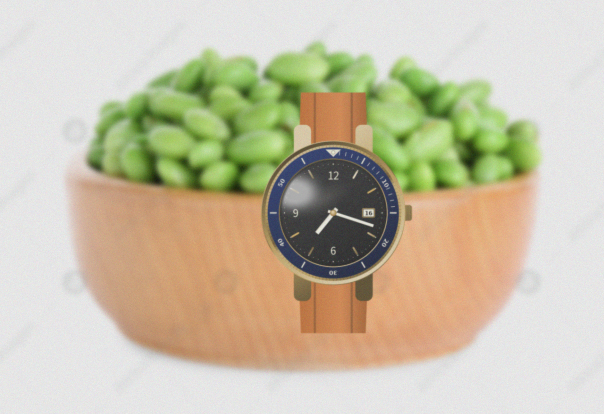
7:18
